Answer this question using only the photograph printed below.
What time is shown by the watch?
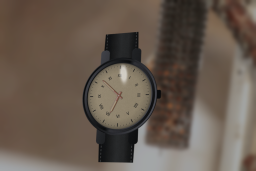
6:52
